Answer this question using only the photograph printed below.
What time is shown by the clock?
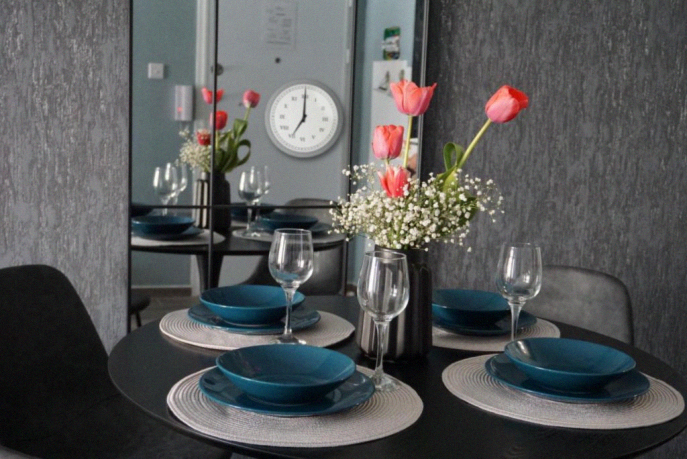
7:00
